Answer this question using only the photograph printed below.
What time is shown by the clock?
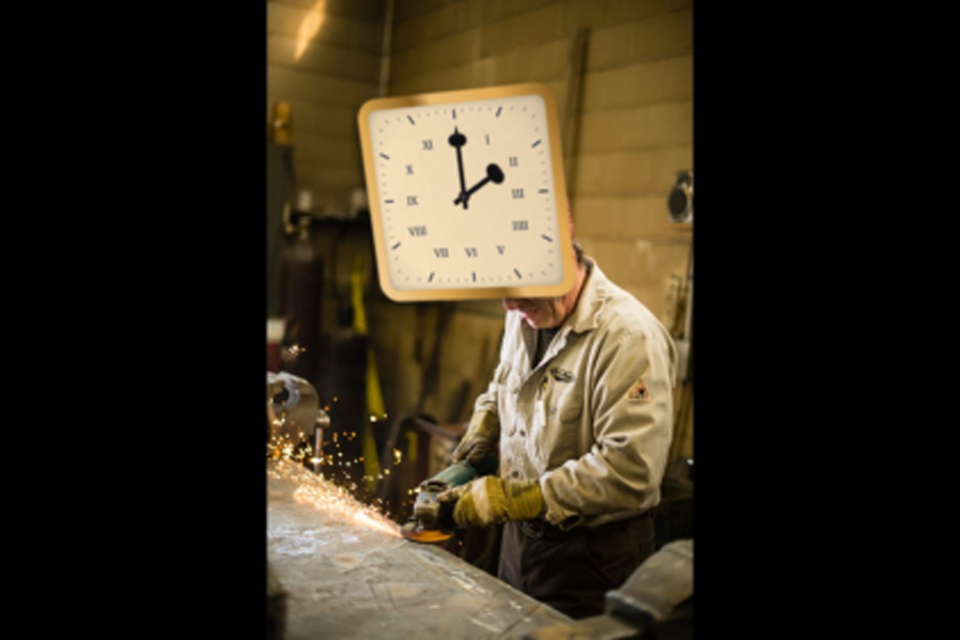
2:00
